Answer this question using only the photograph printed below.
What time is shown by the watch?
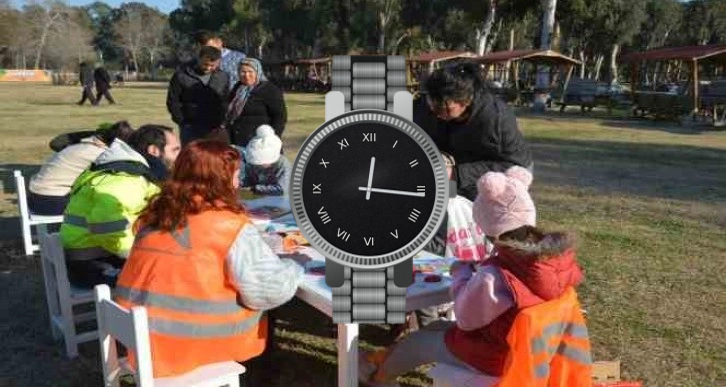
12:16
